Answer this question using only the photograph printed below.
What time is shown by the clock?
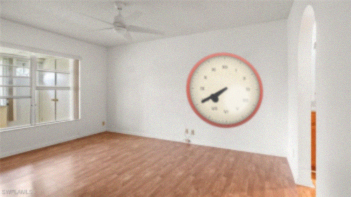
7:40
